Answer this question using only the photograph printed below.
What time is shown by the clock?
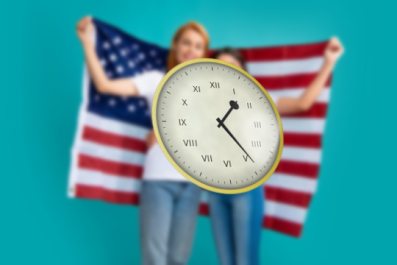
1:24
